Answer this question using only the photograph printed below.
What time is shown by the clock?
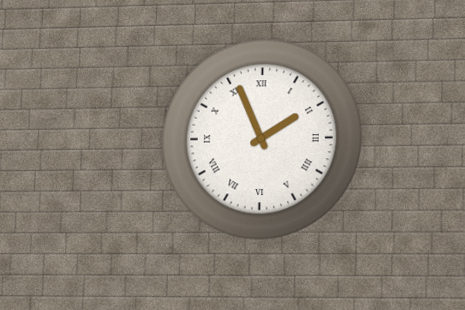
1:56
